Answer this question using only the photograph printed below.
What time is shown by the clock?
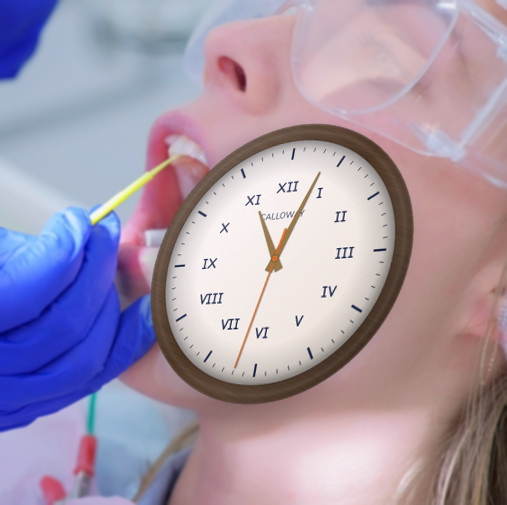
11:03:32
